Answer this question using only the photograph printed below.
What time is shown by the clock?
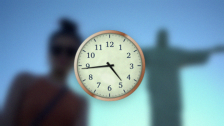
4:44
